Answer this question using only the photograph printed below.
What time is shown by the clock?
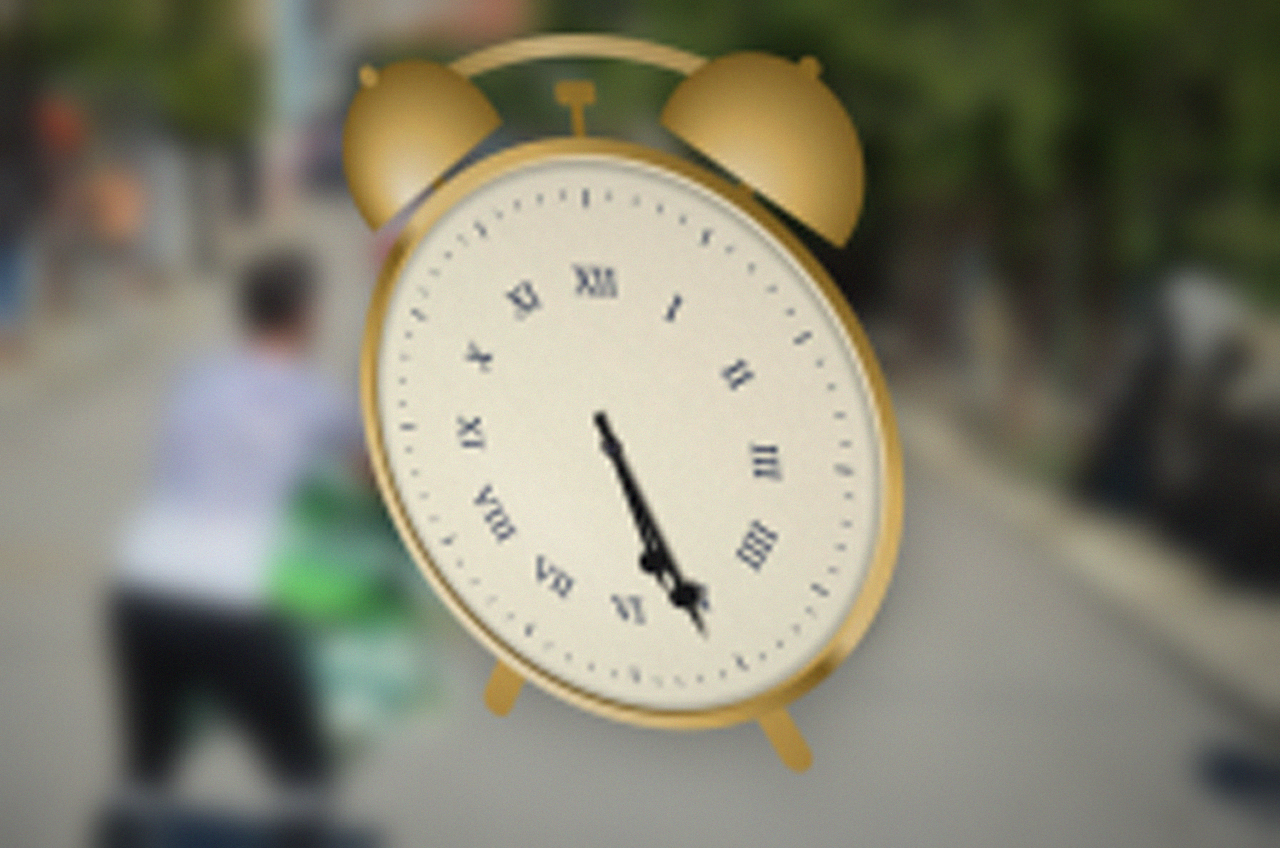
5:26
